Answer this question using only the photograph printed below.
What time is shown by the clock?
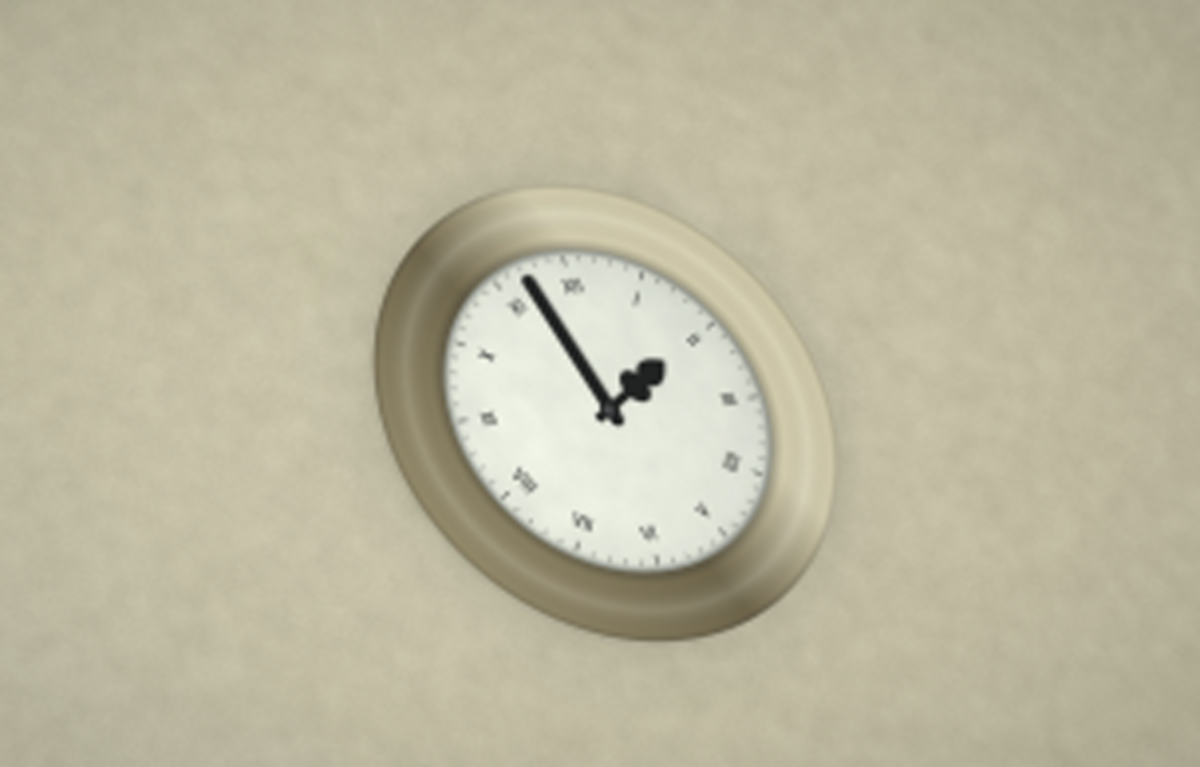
1:57
